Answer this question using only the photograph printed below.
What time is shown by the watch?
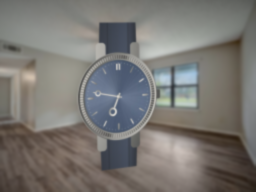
6:47
